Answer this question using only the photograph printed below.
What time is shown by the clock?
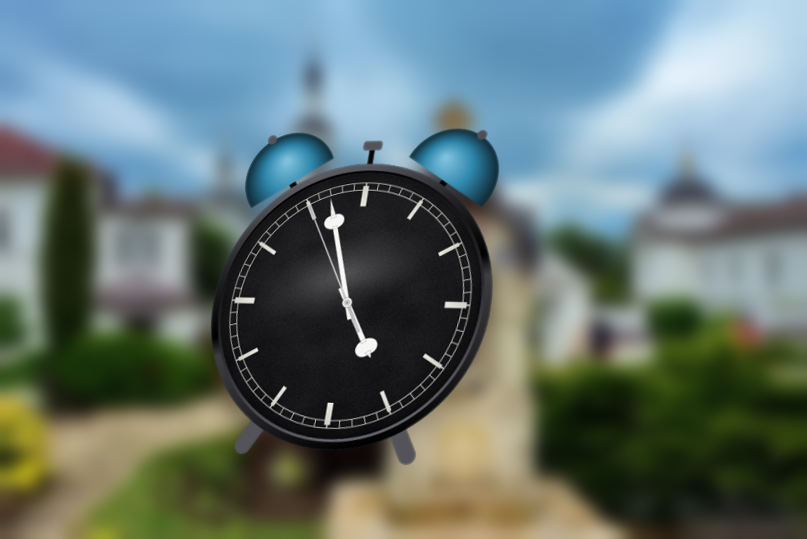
4:56:55
